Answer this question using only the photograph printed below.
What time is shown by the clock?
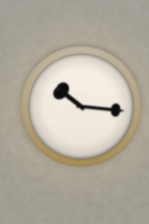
10:16
